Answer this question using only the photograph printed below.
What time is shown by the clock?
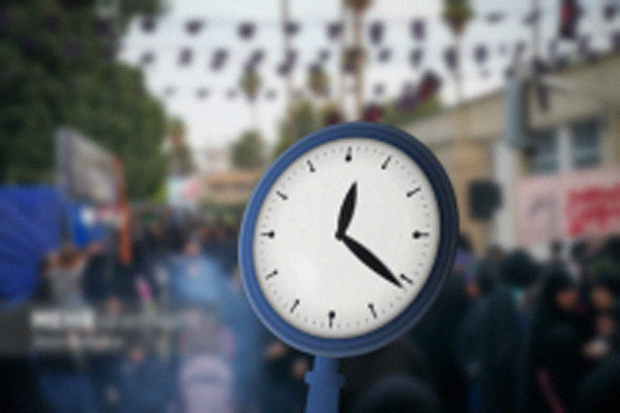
12:21
